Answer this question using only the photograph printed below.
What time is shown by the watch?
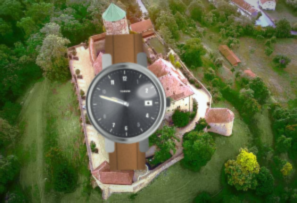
9:48
